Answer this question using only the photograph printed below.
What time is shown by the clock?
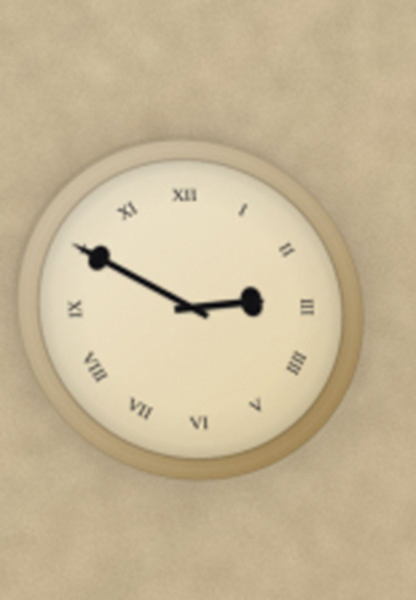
2:50
